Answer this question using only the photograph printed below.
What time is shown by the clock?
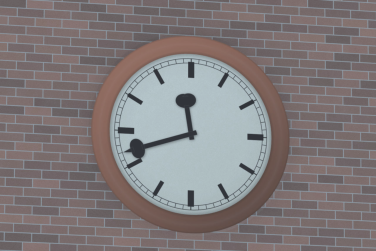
11:42
